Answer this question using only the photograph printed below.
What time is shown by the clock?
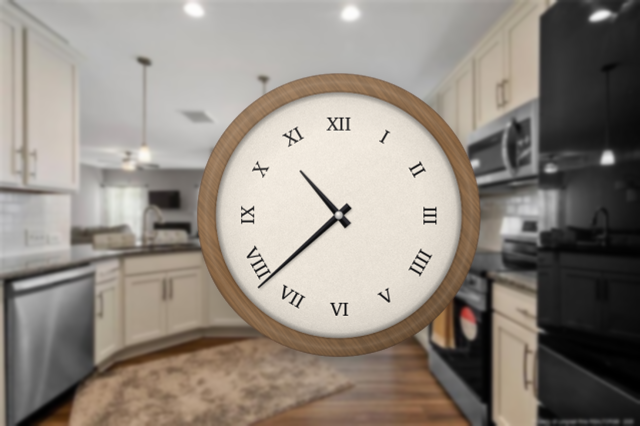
10:38
